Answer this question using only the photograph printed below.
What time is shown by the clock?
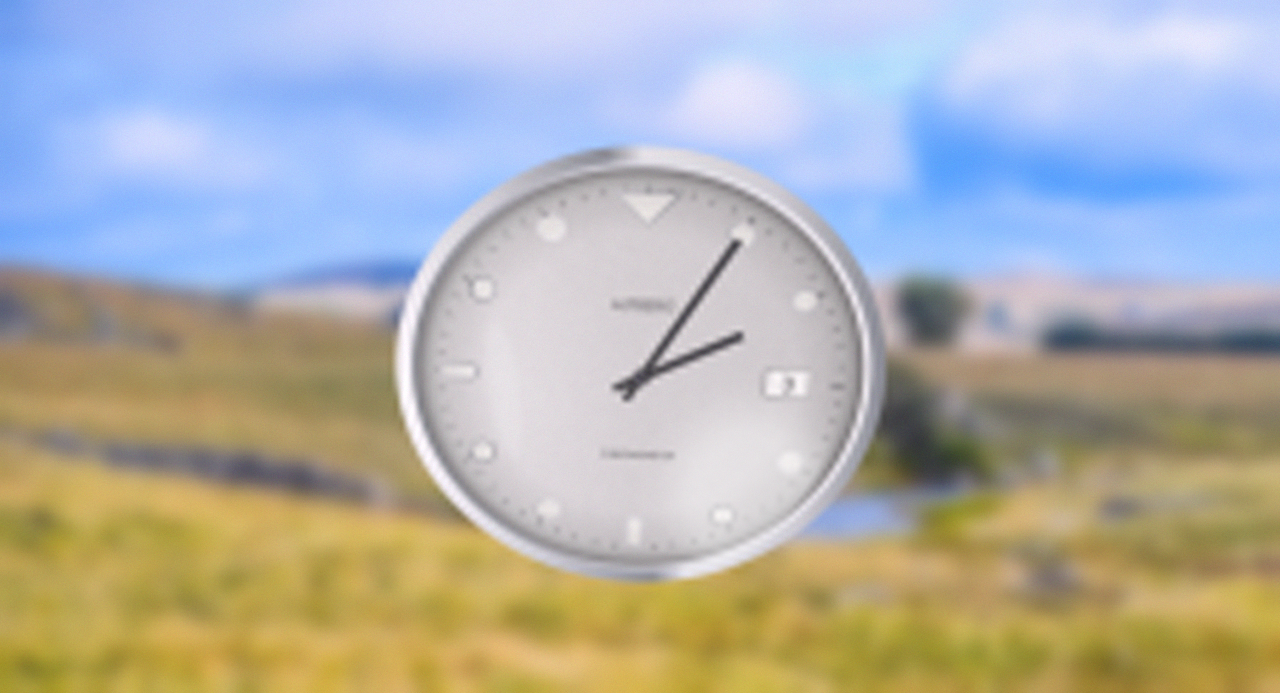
2:05
